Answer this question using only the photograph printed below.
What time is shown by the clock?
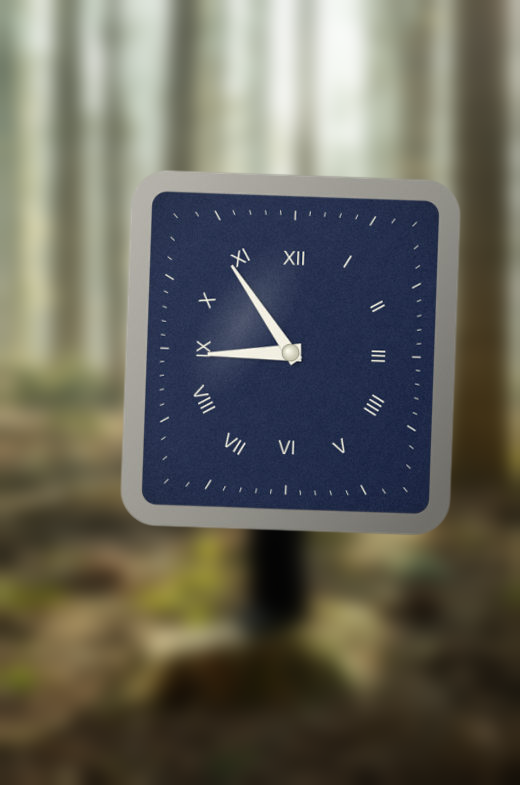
8:54
